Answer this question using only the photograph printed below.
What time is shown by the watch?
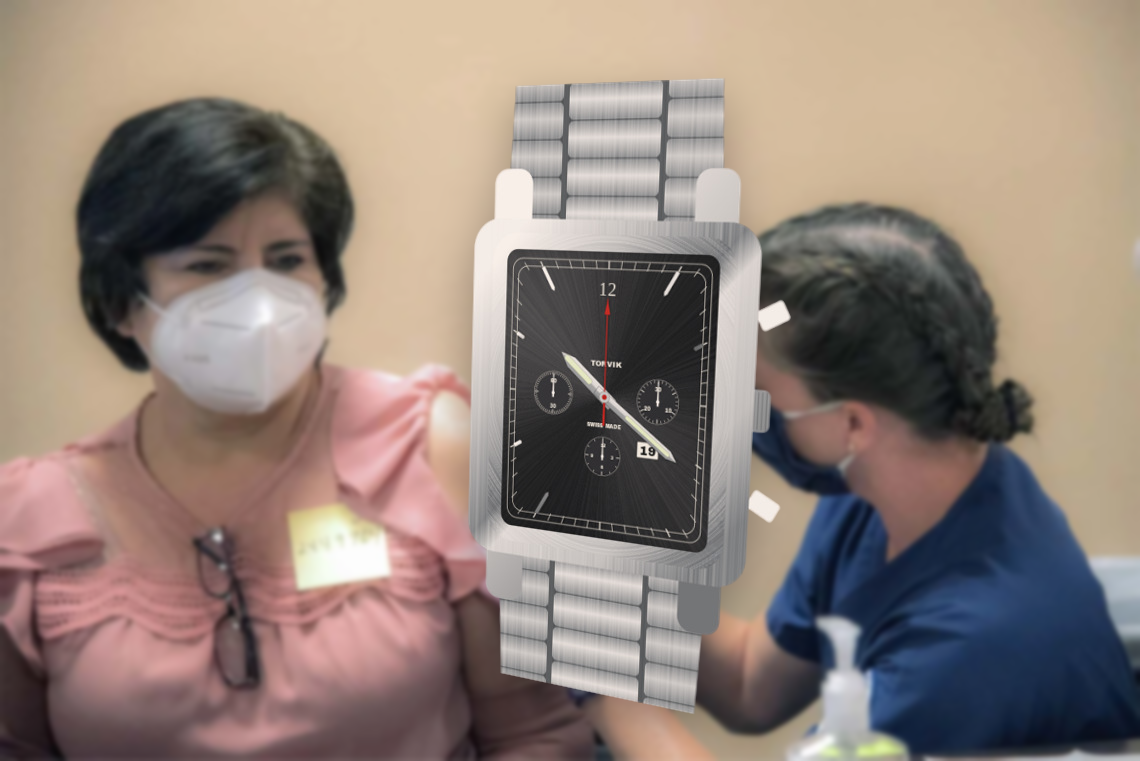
10:21
